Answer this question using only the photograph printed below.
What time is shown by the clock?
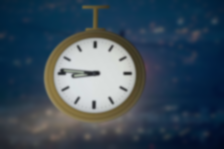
8:46
